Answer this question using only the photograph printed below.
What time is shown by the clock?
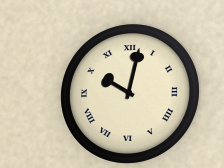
10:02
